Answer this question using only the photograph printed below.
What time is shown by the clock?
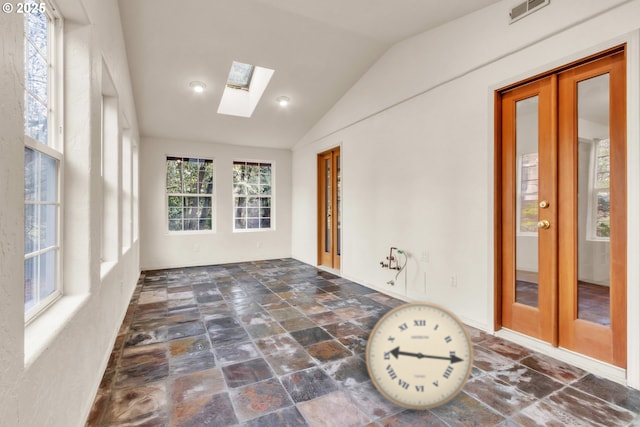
9:16
